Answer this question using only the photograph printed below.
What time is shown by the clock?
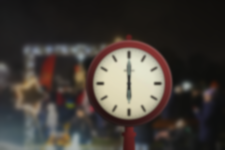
6:00
